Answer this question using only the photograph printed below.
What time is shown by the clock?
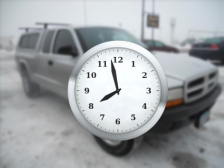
7:58
